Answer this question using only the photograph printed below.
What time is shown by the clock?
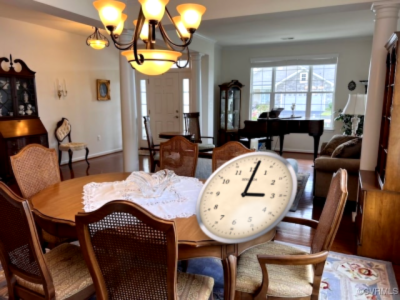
3:01
